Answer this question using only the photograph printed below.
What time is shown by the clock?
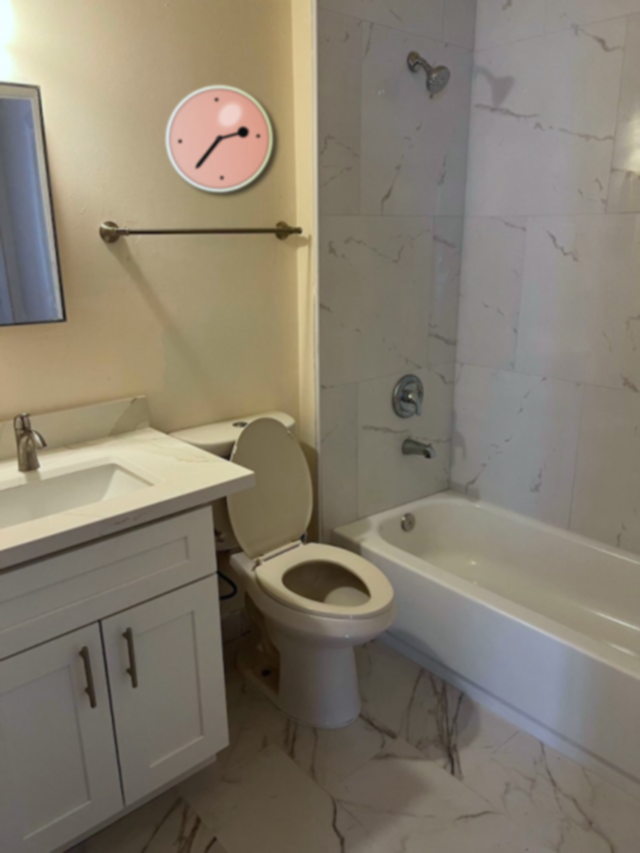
2:37
